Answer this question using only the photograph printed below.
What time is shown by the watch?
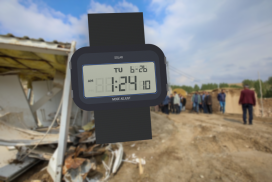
1:24:10
